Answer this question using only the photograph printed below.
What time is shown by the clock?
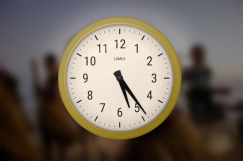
5:24
